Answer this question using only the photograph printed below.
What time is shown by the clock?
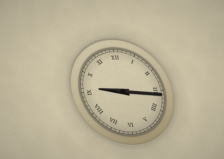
9:16
